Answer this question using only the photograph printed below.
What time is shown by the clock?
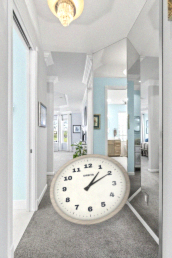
1:10
